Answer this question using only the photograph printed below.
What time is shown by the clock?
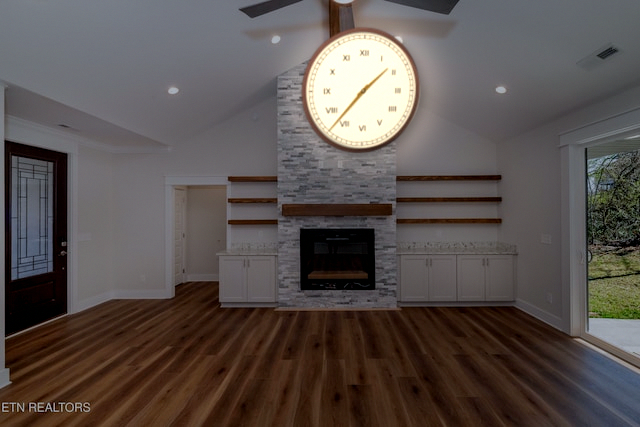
1:37
